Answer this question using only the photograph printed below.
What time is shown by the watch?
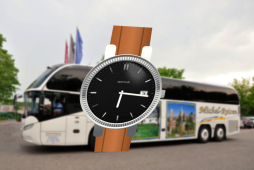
6:16
